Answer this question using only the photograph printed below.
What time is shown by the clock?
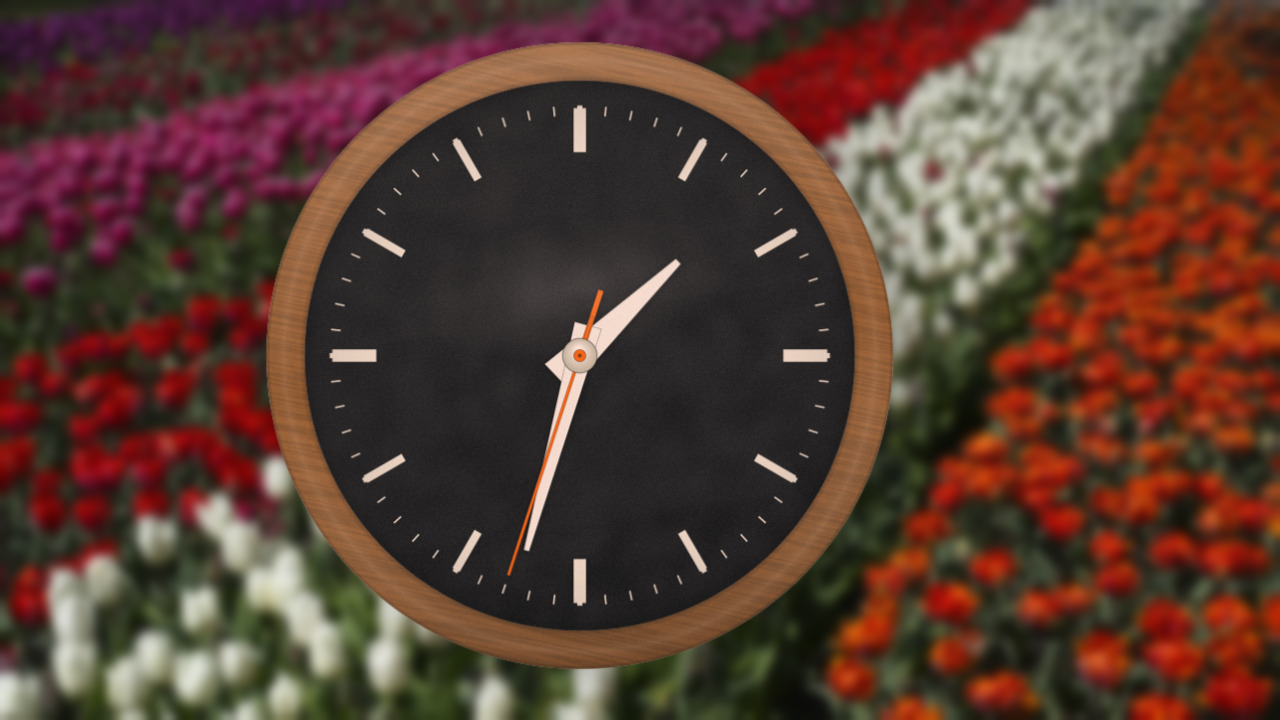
1:32:33
